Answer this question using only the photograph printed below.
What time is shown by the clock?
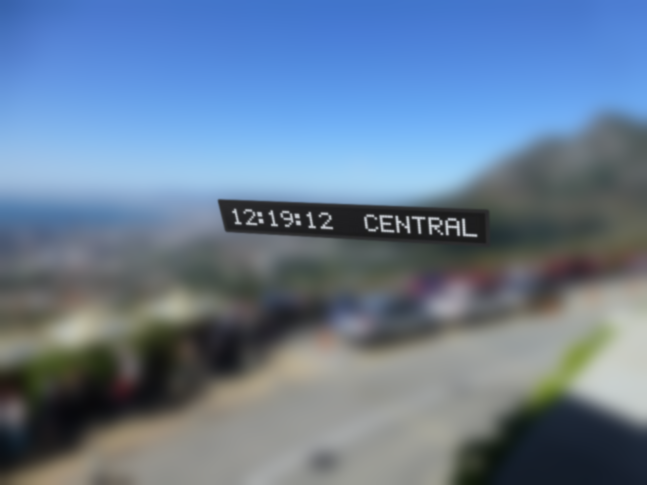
12:19:12
